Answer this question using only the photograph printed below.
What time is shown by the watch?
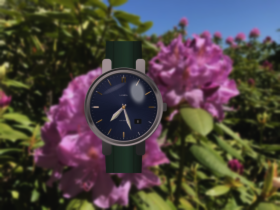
7:27
